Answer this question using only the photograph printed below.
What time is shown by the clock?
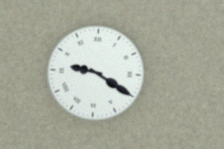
9:20
